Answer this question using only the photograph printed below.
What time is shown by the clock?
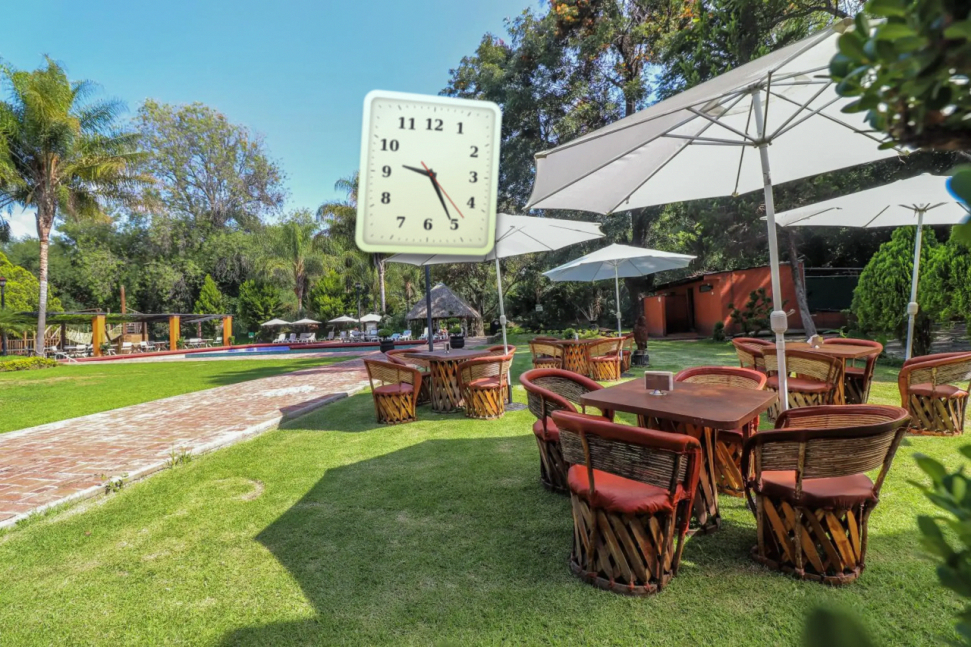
9:25:23
